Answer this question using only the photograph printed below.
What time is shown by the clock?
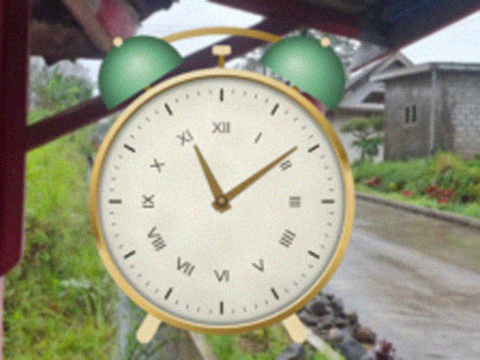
11:09
